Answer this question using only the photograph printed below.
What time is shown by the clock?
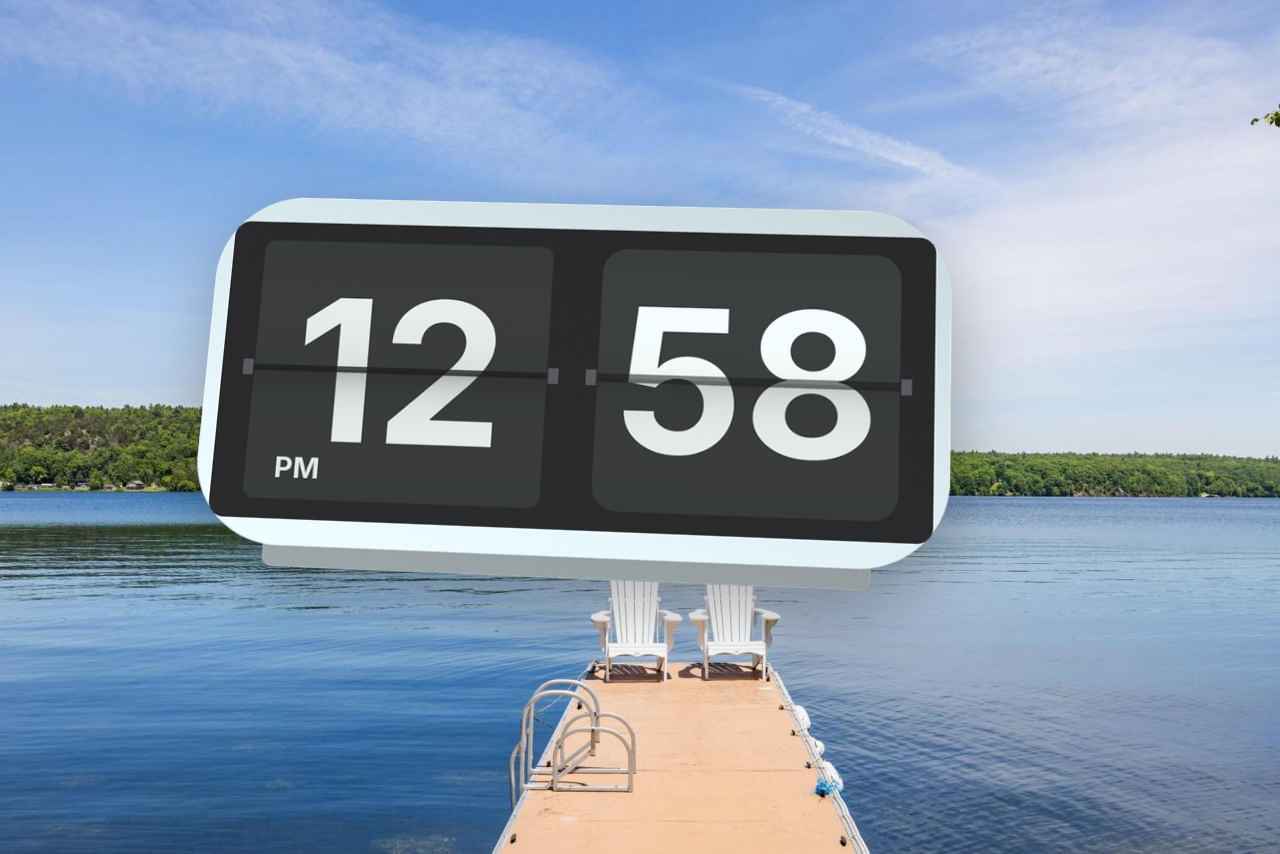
12:58
